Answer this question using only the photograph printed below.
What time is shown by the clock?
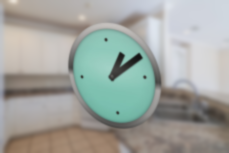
1:10
